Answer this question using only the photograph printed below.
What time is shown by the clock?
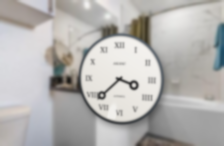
3:38
